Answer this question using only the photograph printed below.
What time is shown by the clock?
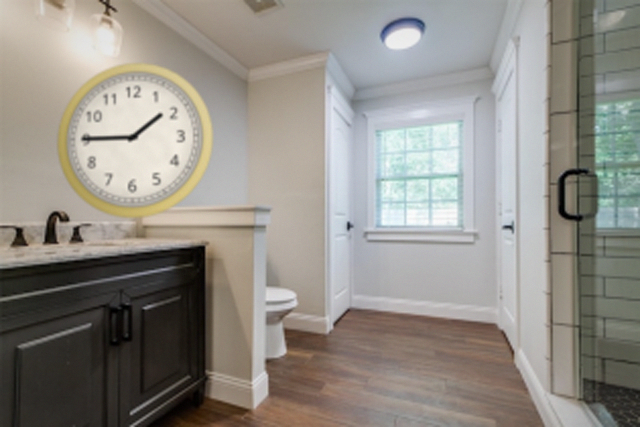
1:45
